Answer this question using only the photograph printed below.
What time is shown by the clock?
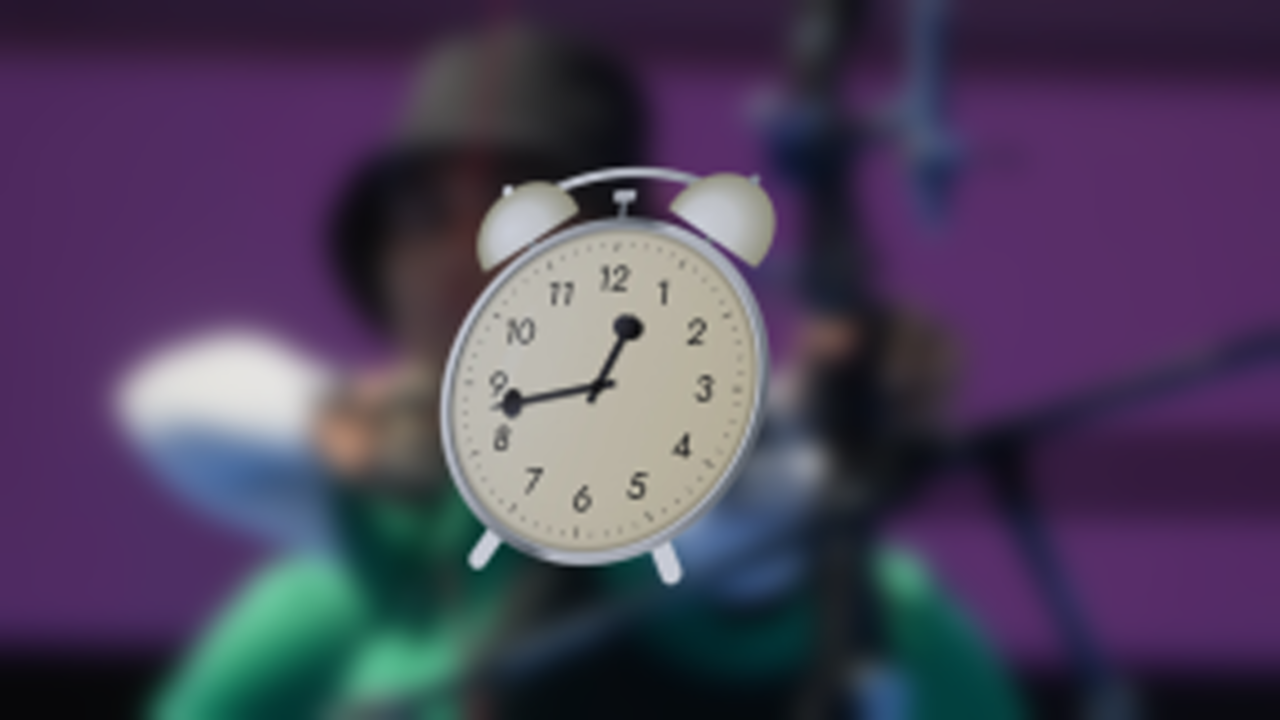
12:43
